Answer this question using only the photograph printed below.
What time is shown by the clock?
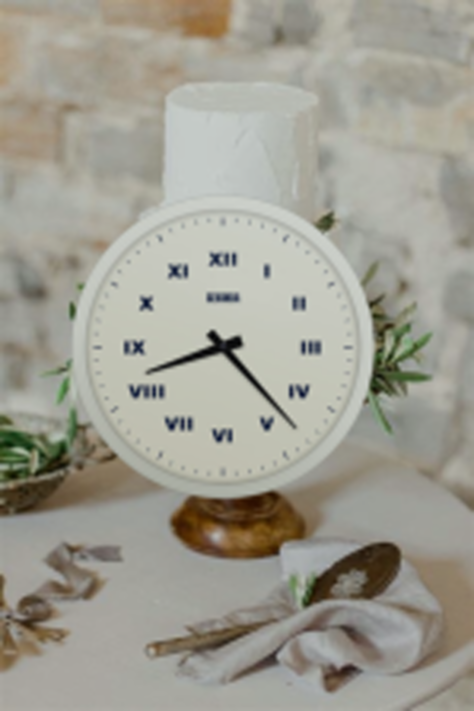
8:23
